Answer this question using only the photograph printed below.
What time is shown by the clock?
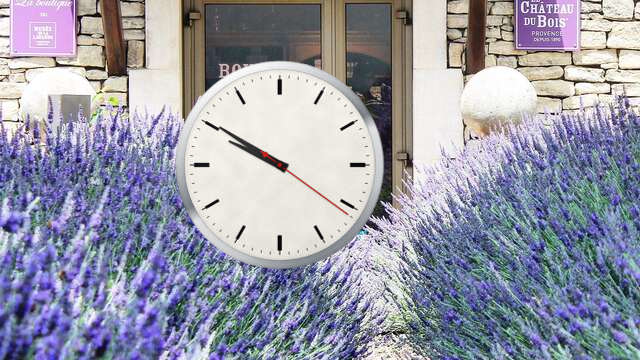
9:50:21
